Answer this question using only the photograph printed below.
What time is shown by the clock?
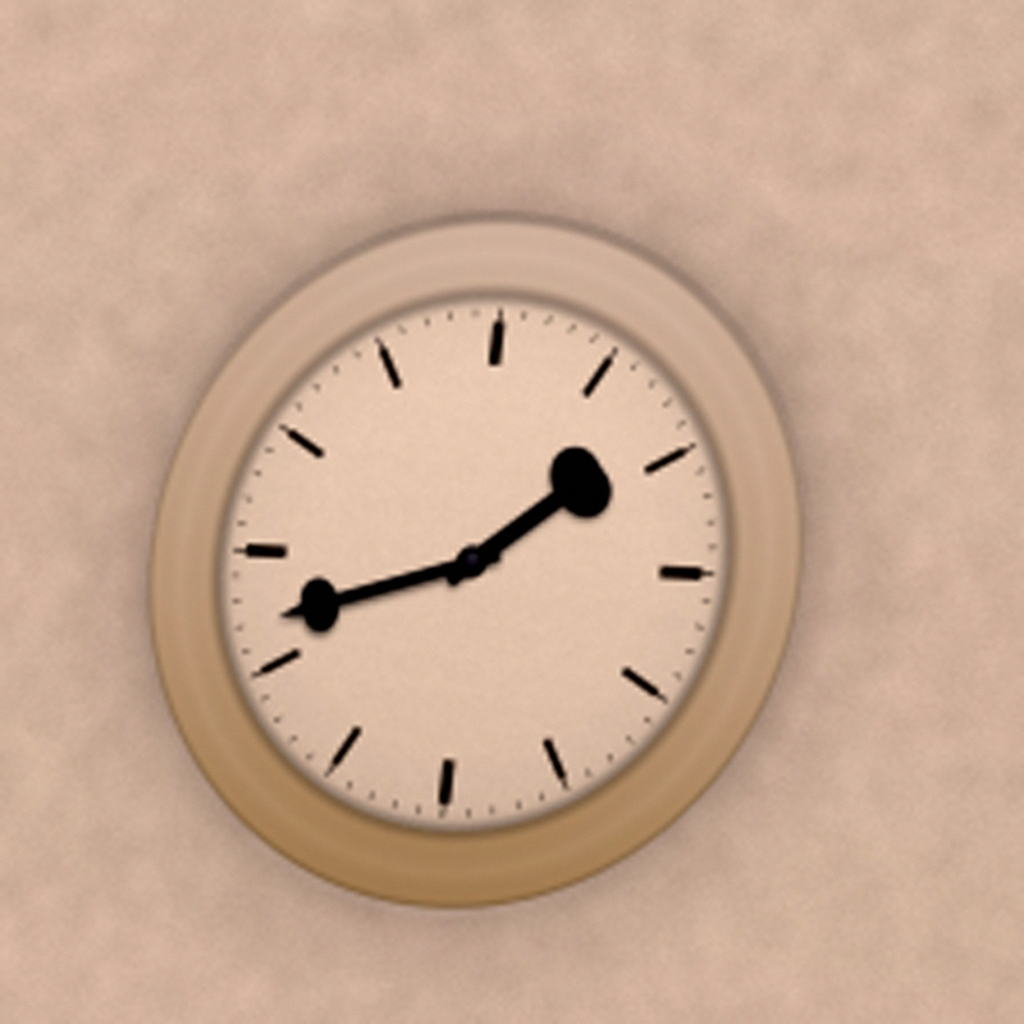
1:42
